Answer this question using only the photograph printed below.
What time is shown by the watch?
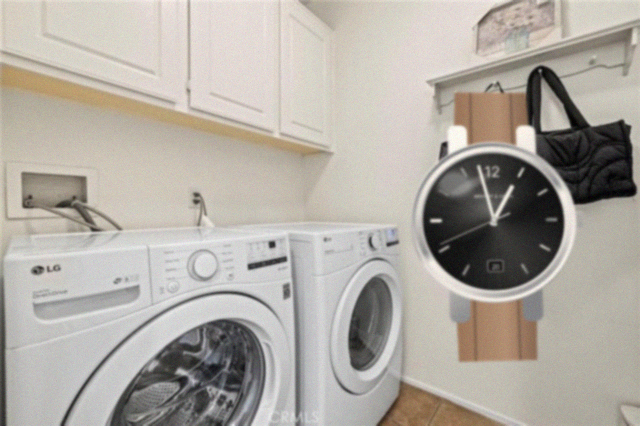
12:57:41
